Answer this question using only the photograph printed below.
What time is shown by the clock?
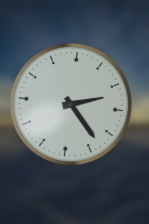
2:23
